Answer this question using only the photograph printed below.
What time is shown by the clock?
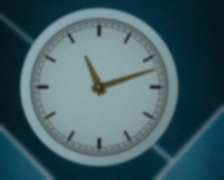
11:12
